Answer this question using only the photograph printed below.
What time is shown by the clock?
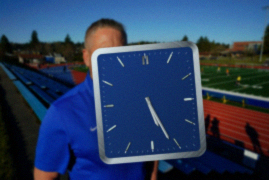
5:26
